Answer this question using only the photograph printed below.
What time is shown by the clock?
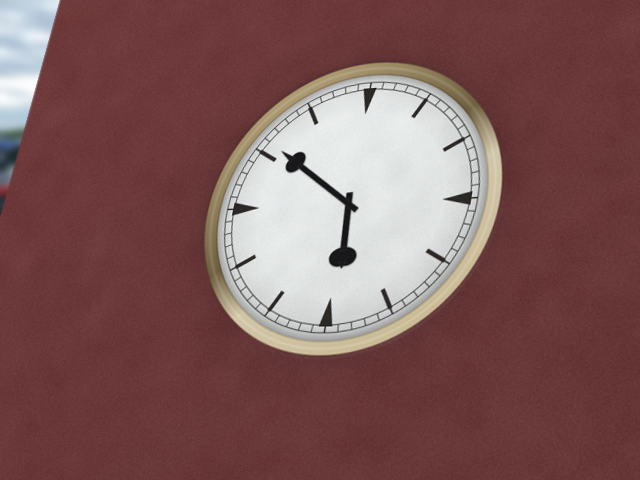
5:51
